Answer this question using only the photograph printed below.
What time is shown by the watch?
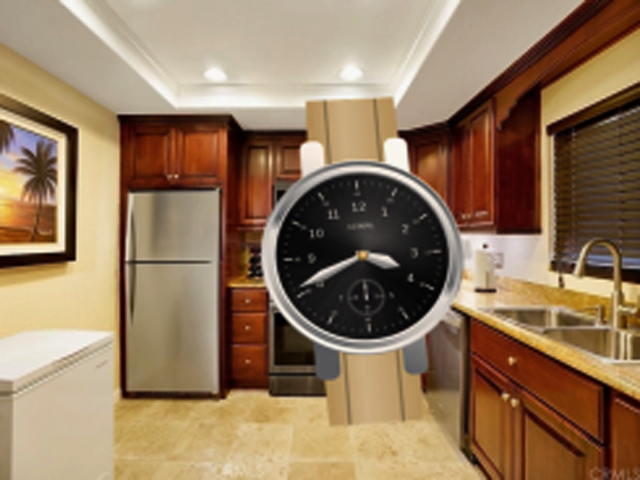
3:41
